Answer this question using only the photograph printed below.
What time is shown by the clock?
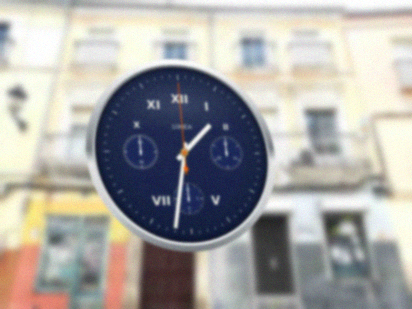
1:32
